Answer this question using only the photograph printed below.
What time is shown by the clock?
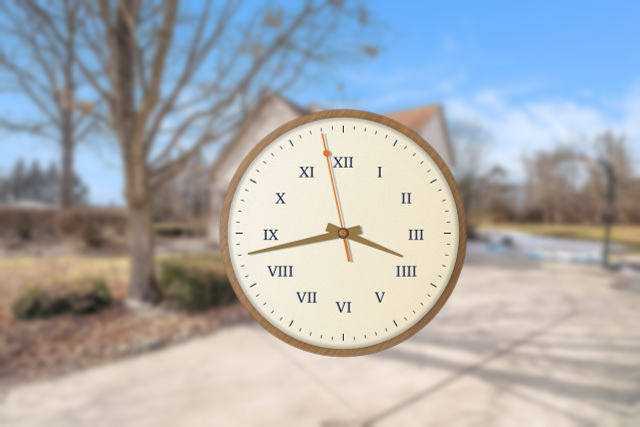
3:42:58
